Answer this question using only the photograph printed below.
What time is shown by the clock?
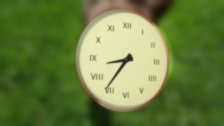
8:36
